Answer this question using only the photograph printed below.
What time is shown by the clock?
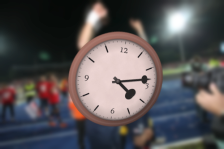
4:13
